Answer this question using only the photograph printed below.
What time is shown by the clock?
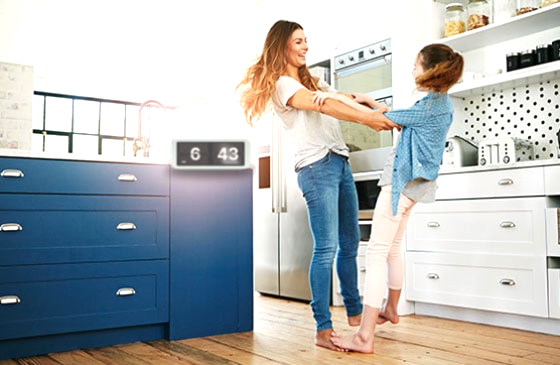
6:43
